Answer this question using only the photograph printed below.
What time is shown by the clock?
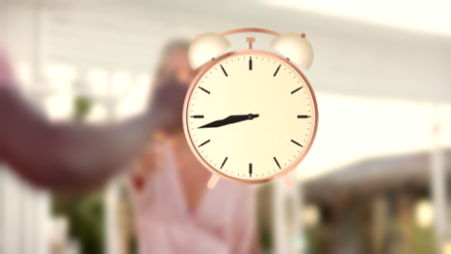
8:43
